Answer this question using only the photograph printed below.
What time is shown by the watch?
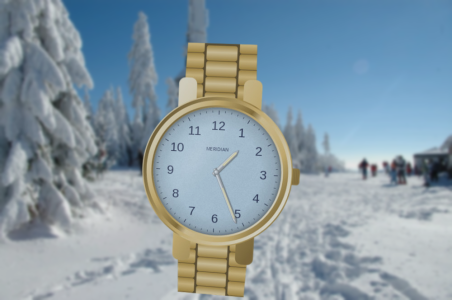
1:26
